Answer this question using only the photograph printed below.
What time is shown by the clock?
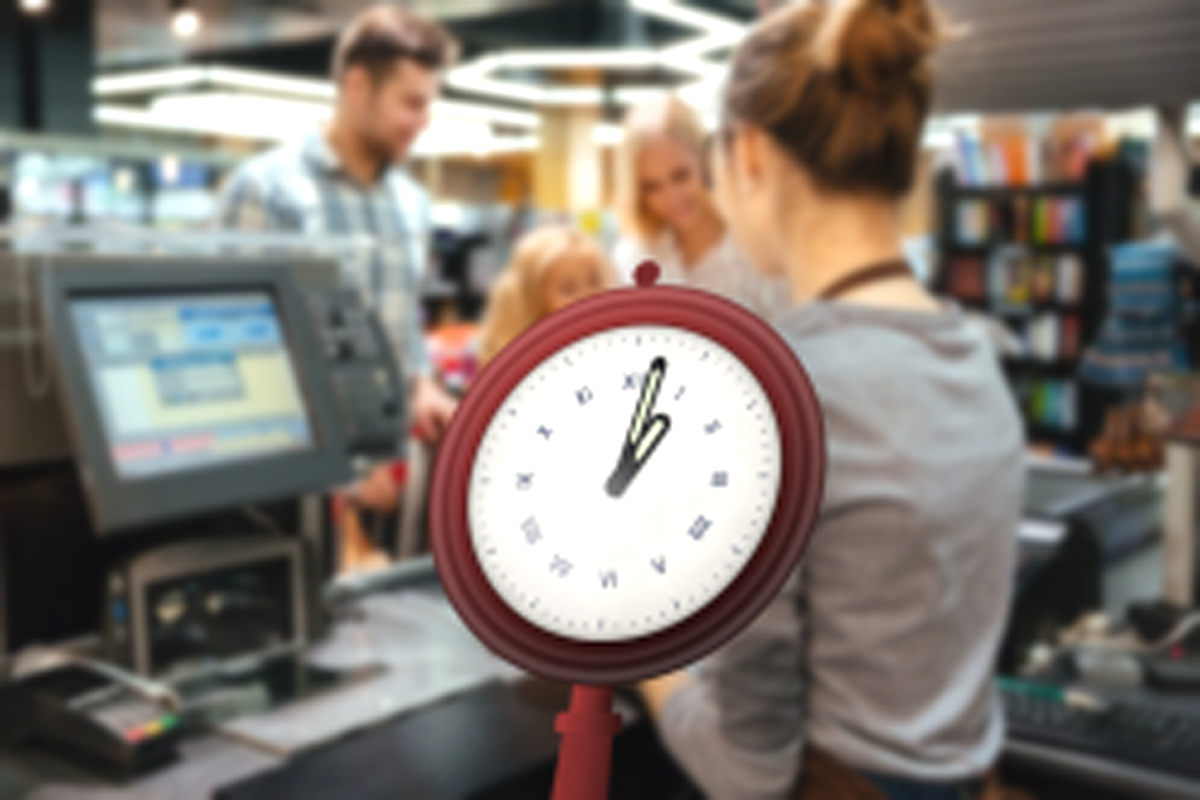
1:02
